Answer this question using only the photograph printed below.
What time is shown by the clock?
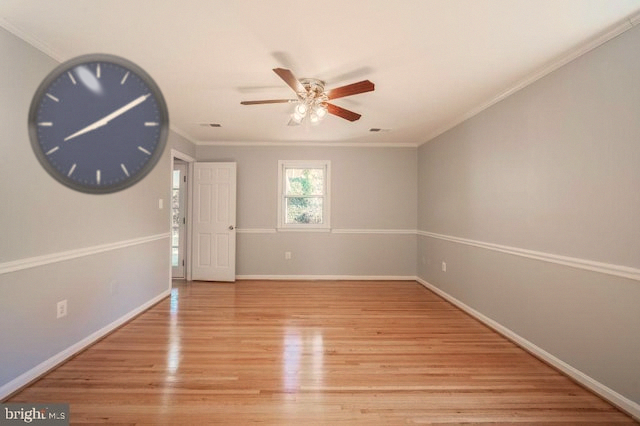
8:10
